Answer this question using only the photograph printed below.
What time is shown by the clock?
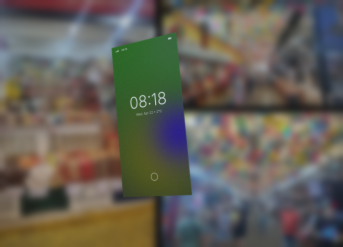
8:18
